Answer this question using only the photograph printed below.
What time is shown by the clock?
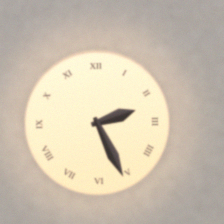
2:26
